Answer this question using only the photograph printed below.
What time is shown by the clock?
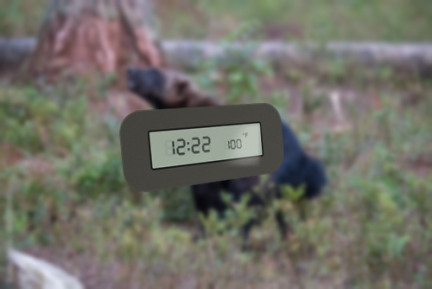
12:22
